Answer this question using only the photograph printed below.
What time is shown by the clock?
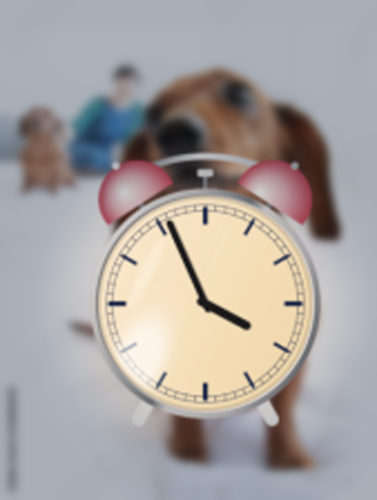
3:56
